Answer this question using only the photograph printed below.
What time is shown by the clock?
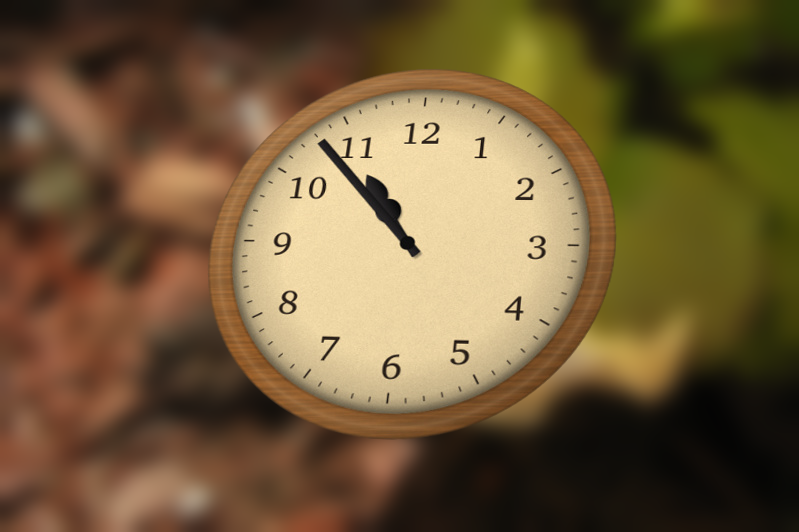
10:53
